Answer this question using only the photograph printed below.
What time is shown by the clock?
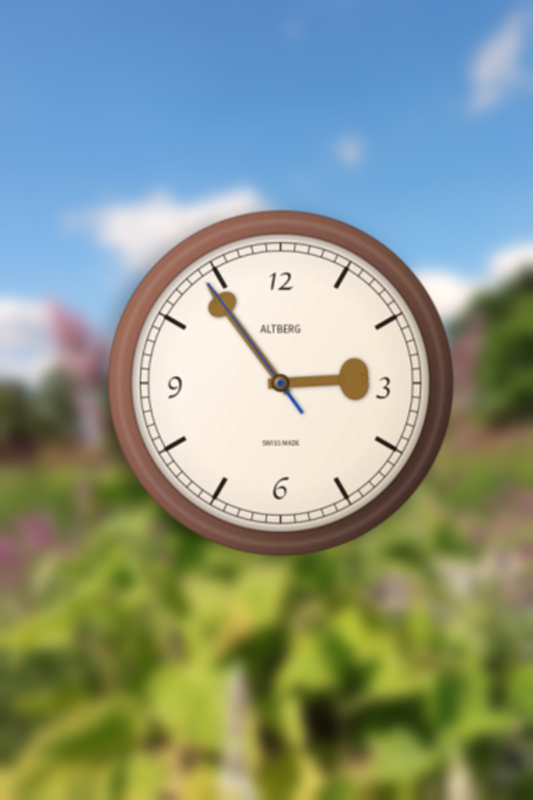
2:53:54
